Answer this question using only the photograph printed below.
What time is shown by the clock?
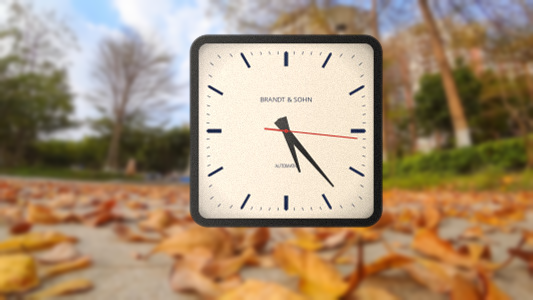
5:23:16
